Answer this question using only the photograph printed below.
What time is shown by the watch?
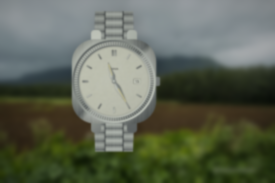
11:25
